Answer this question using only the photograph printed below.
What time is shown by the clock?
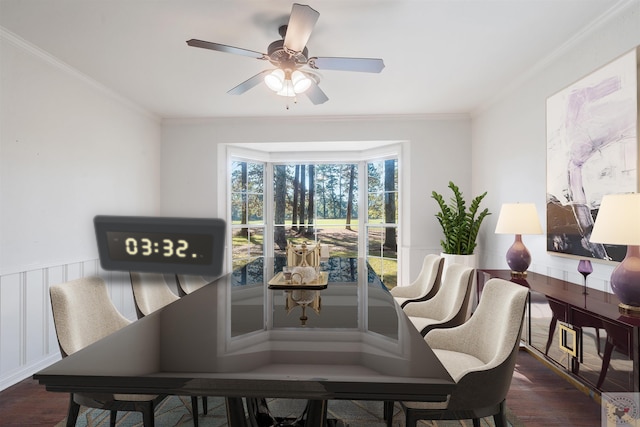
3:32
